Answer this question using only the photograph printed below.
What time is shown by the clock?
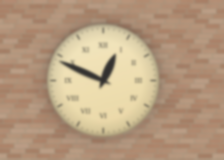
12:49
